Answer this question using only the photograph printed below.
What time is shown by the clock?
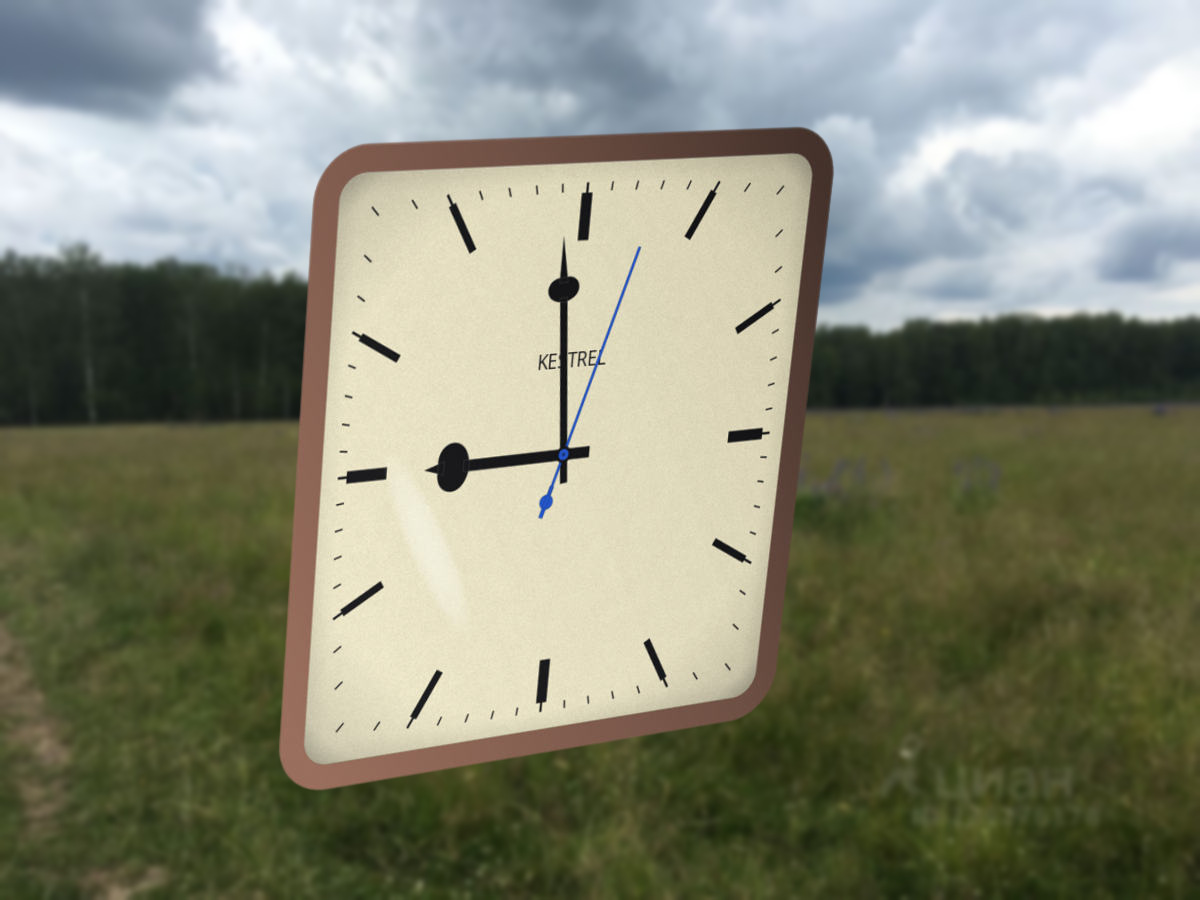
8:59:03
